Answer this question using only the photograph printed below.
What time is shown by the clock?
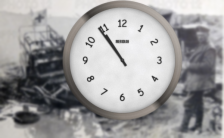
10:54
